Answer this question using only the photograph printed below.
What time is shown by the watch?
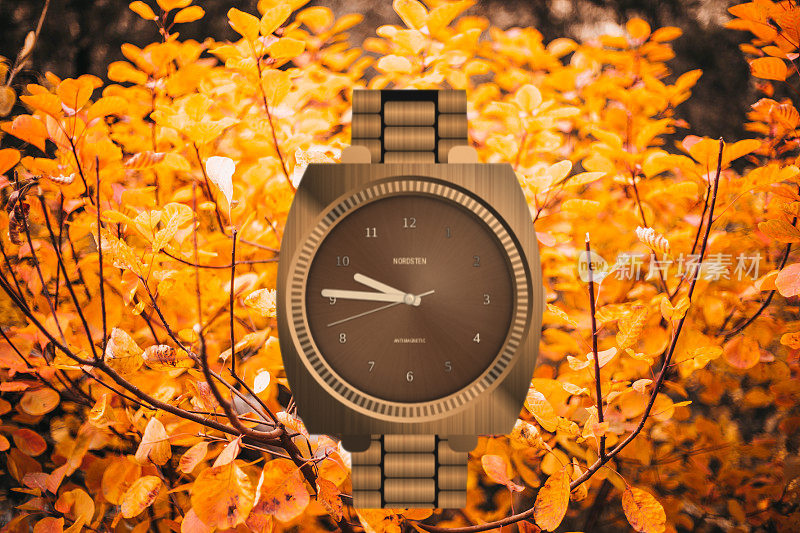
9:45:42
